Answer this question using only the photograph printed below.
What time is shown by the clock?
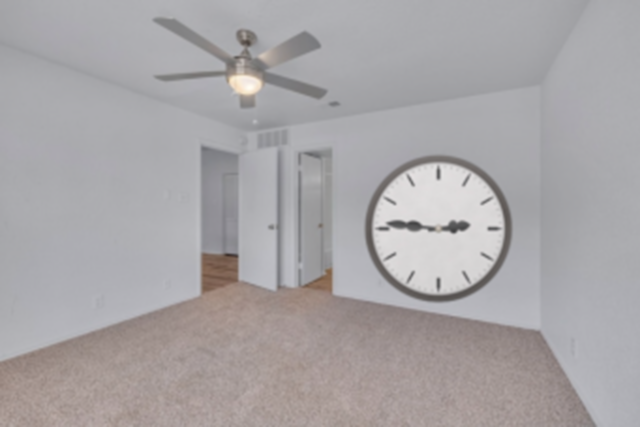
2:46
